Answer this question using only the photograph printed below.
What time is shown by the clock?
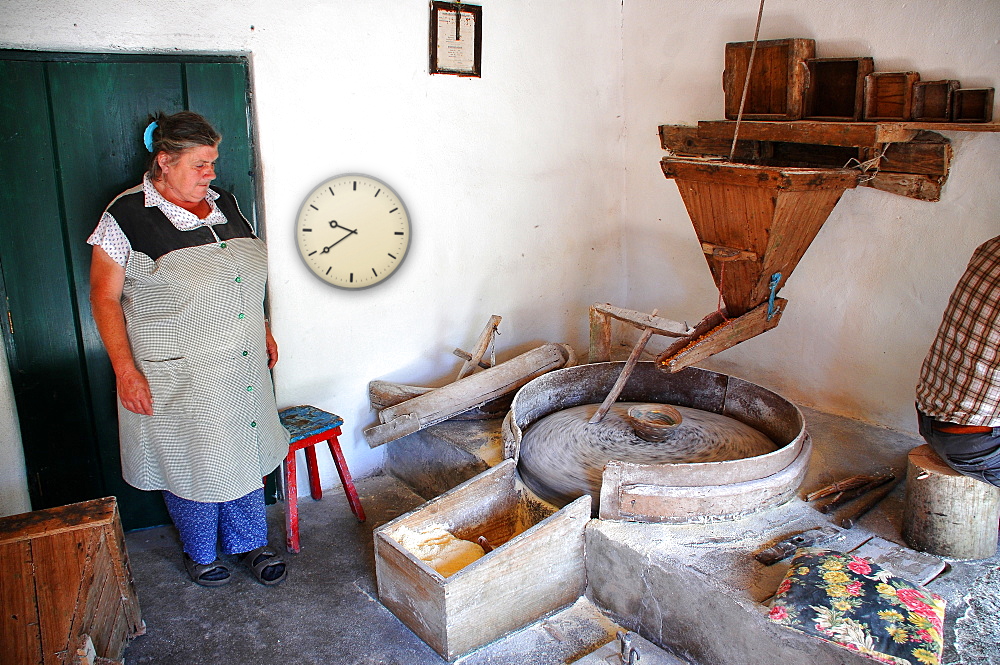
9:39
